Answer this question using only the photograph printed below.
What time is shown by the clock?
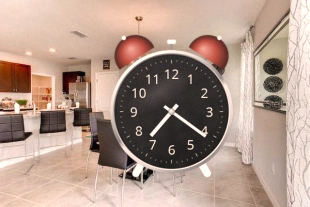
7:21
